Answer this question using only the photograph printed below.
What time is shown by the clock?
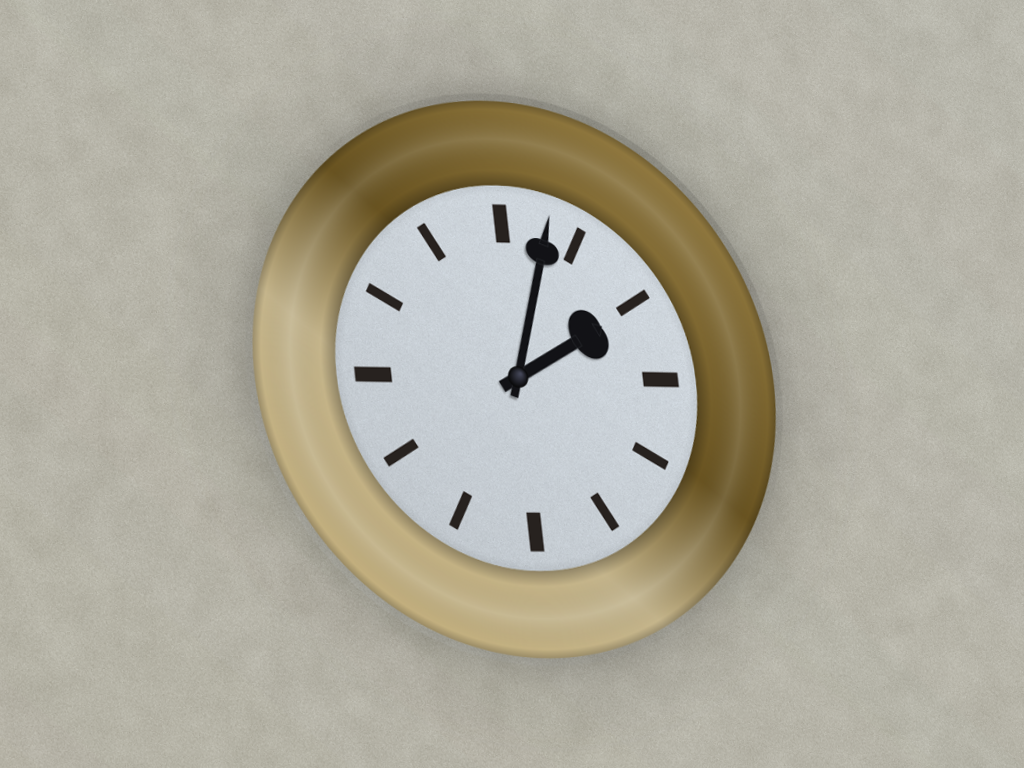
2:03
